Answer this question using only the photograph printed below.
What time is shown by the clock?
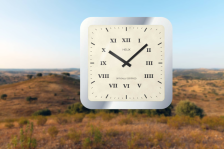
10:08
